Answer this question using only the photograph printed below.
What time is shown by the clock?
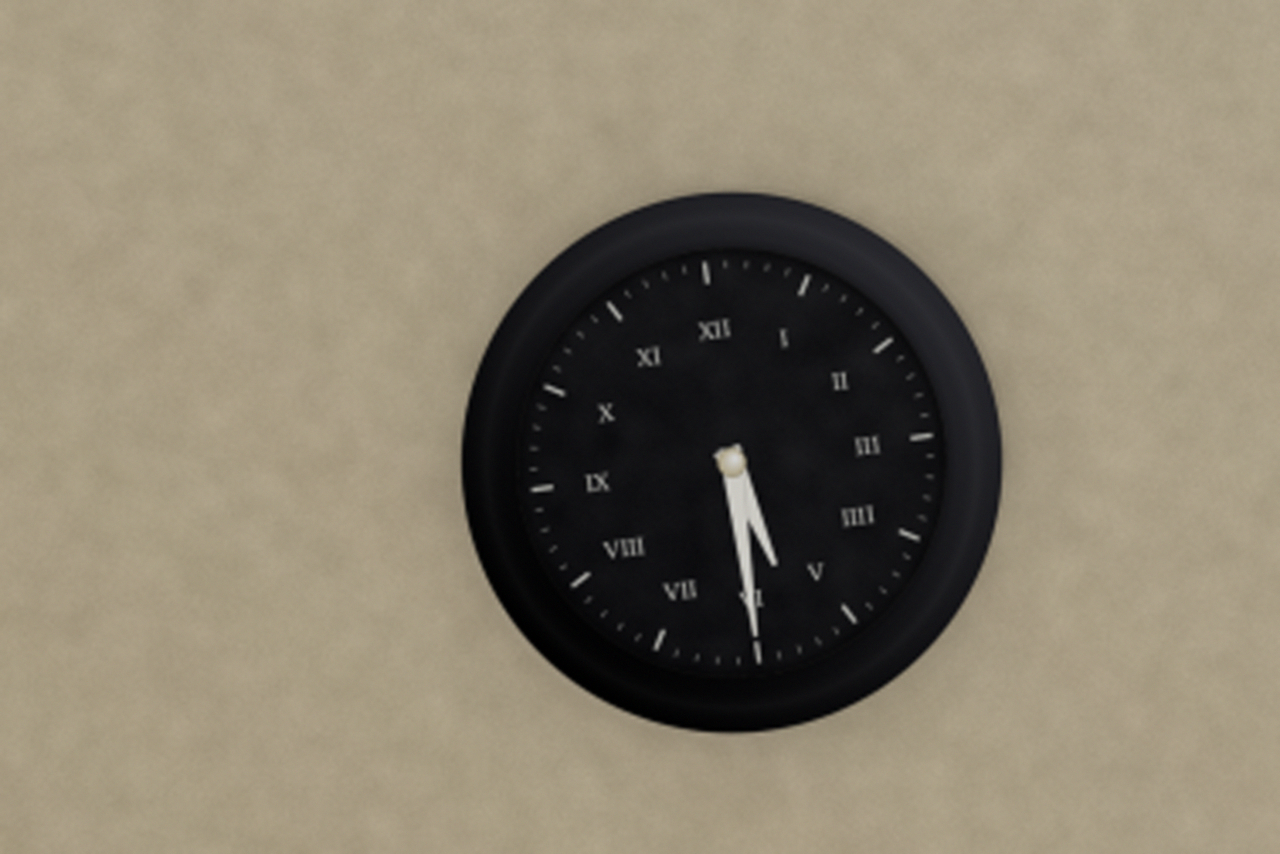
5:30
